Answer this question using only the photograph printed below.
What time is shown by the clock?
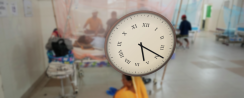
5:19
